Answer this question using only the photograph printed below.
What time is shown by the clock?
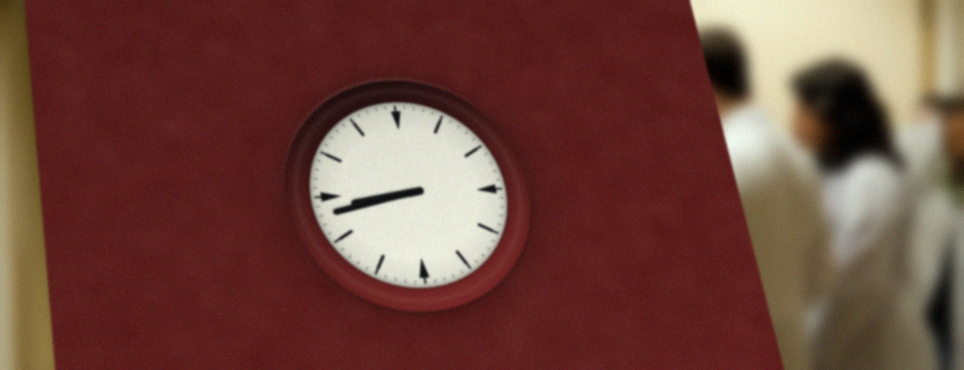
8:43
